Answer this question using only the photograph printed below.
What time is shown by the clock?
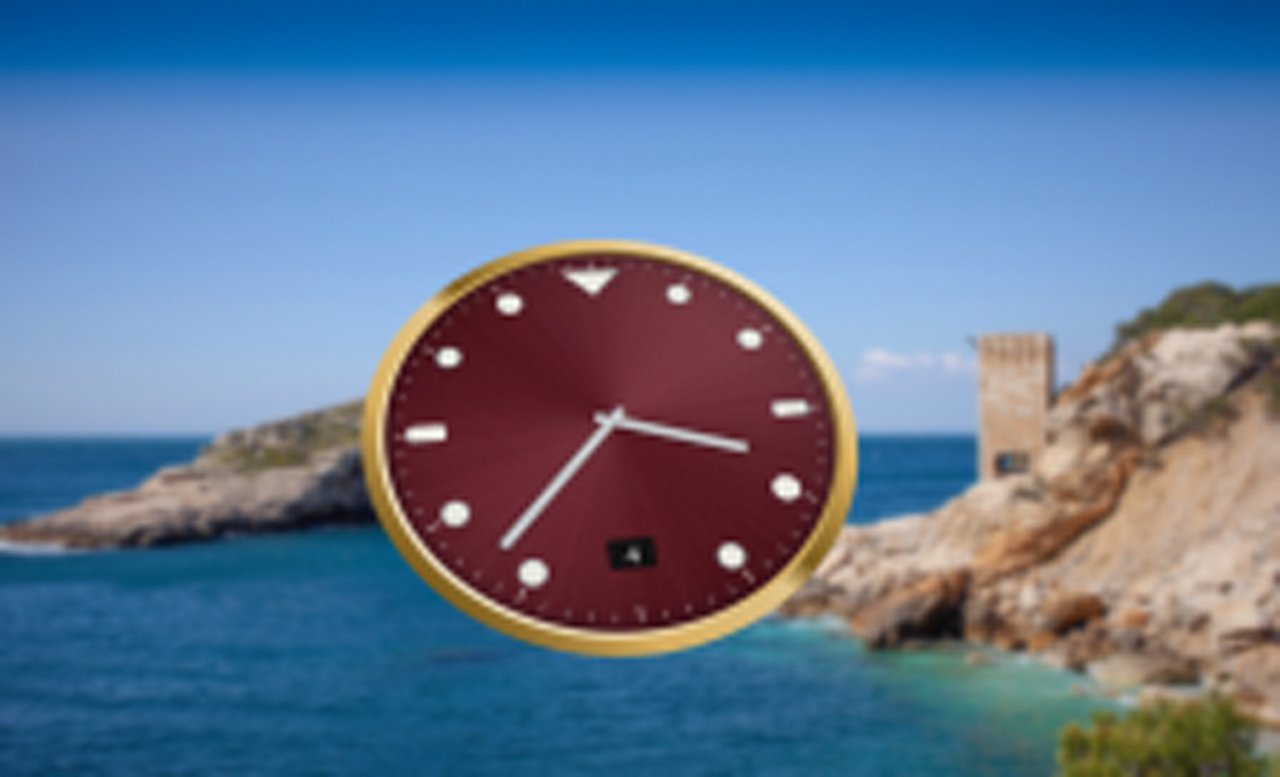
3:37
